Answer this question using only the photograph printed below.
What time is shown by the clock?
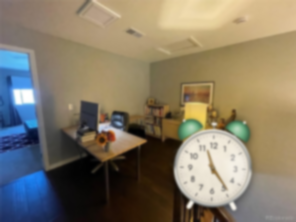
11:24
